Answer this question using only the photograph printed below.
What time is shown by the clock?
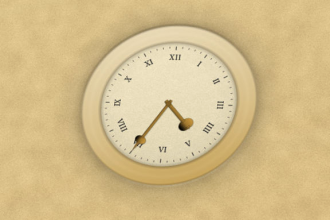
4:35
